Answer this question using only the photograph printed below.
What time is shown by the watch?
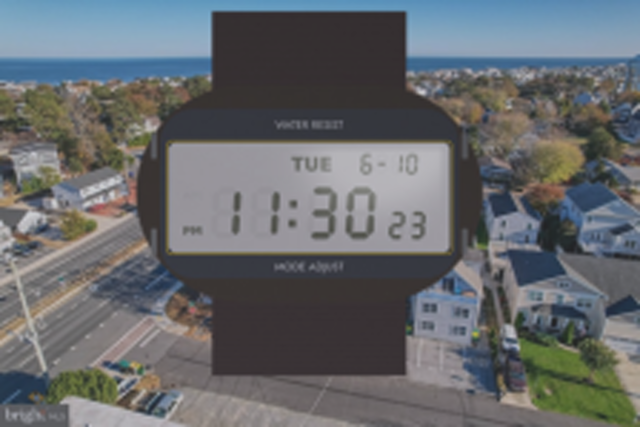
11:30:23
